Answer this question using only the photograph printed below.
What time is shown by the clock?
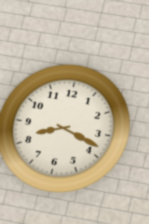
8:18
